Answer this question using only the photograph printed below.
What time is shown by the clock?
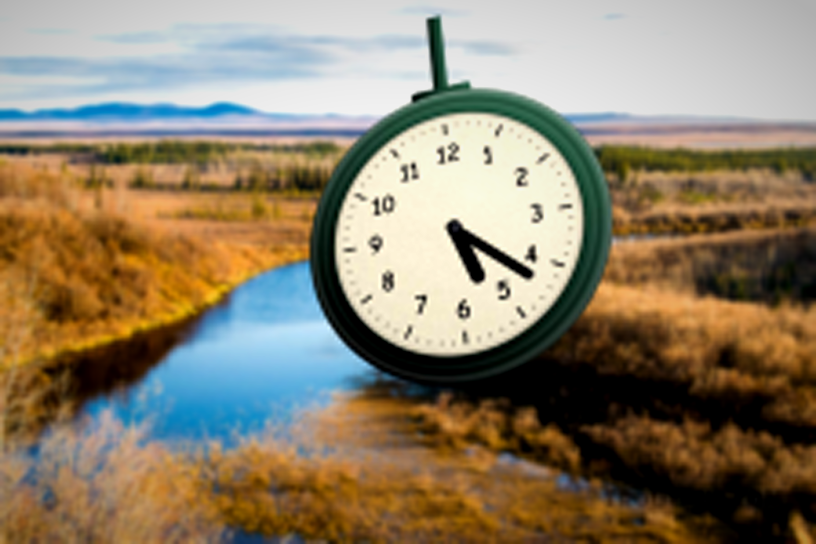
5:22
